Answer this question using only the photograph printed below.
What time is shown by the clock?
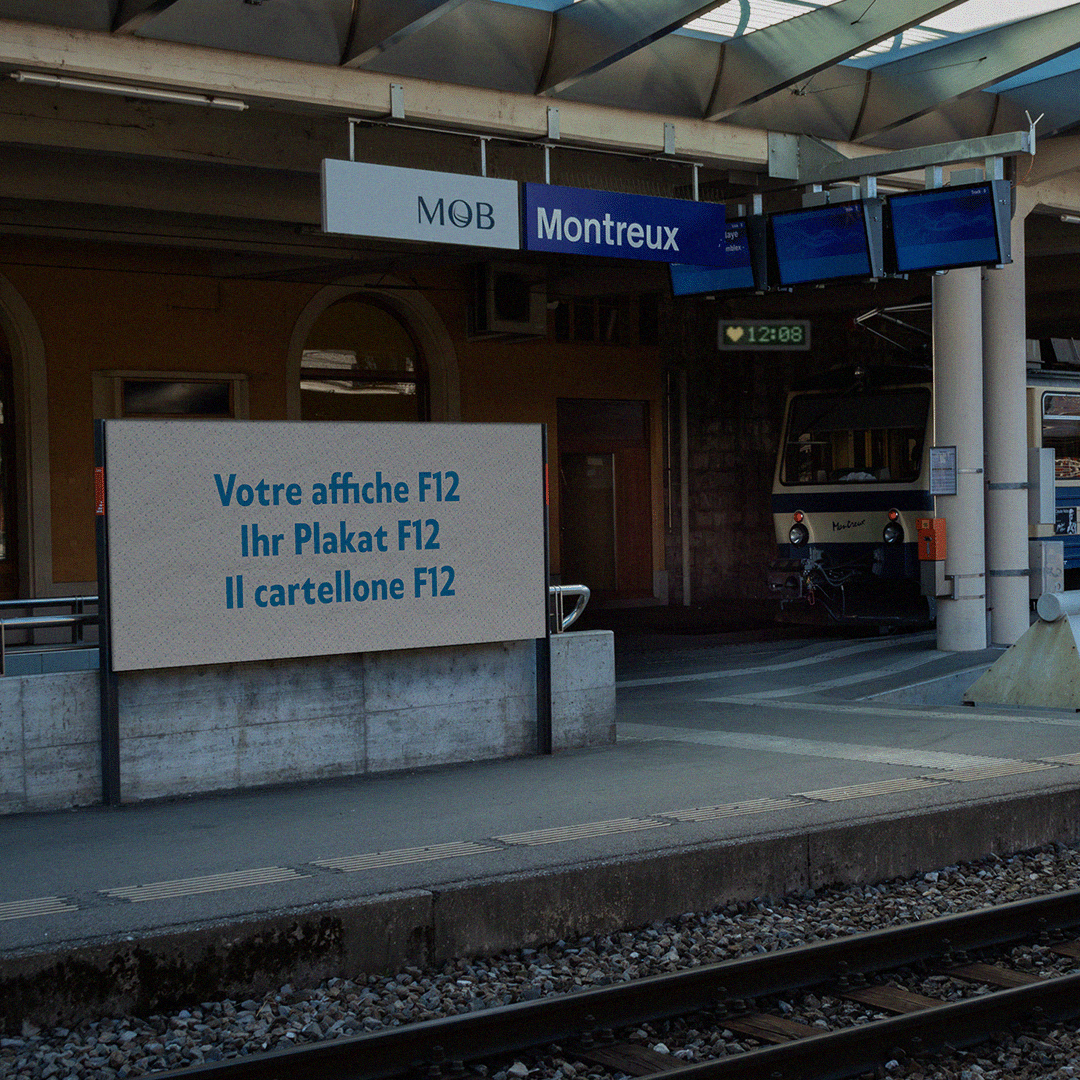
12:08
